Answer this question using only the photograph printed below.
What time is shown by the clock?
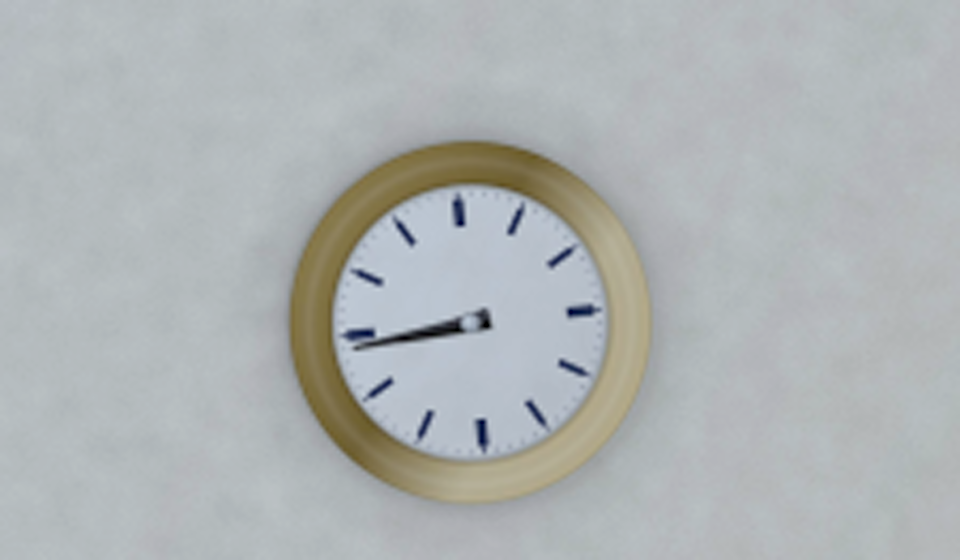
8:44
